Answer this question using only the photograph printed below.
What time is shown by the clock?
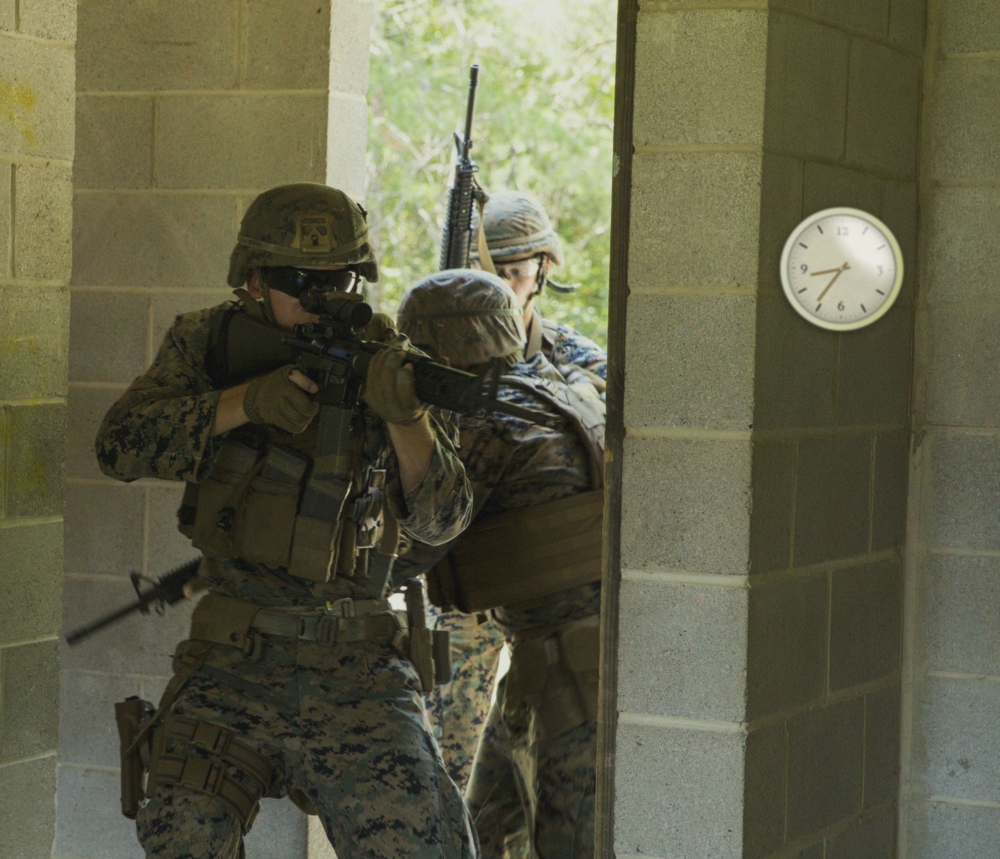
8:36
